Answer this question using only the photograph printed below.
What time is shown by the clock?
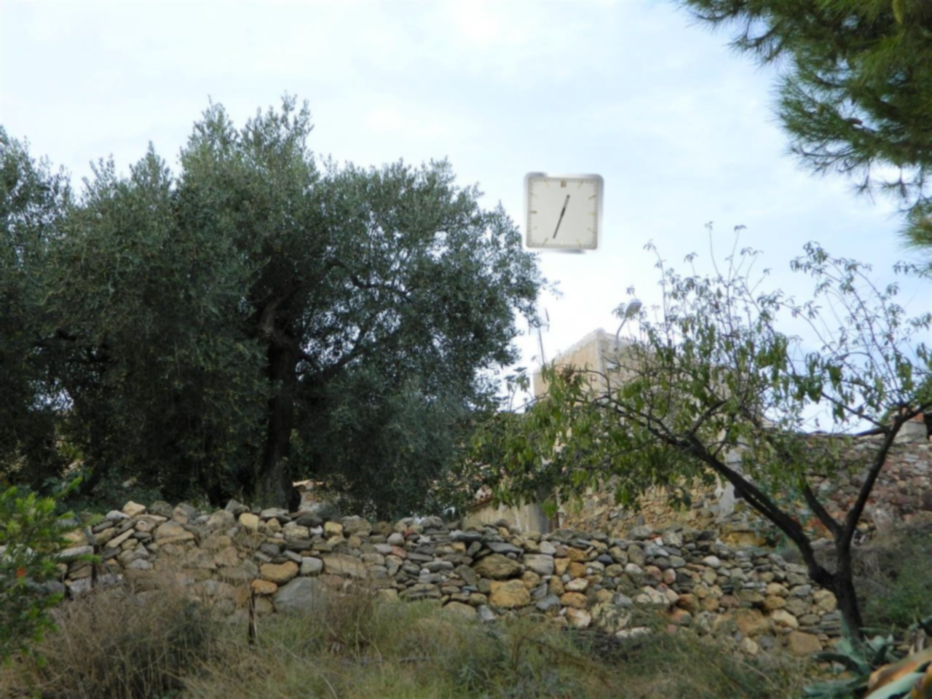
12:33
